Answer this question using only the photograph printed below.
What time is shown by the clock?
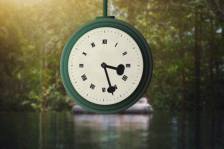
3:27
